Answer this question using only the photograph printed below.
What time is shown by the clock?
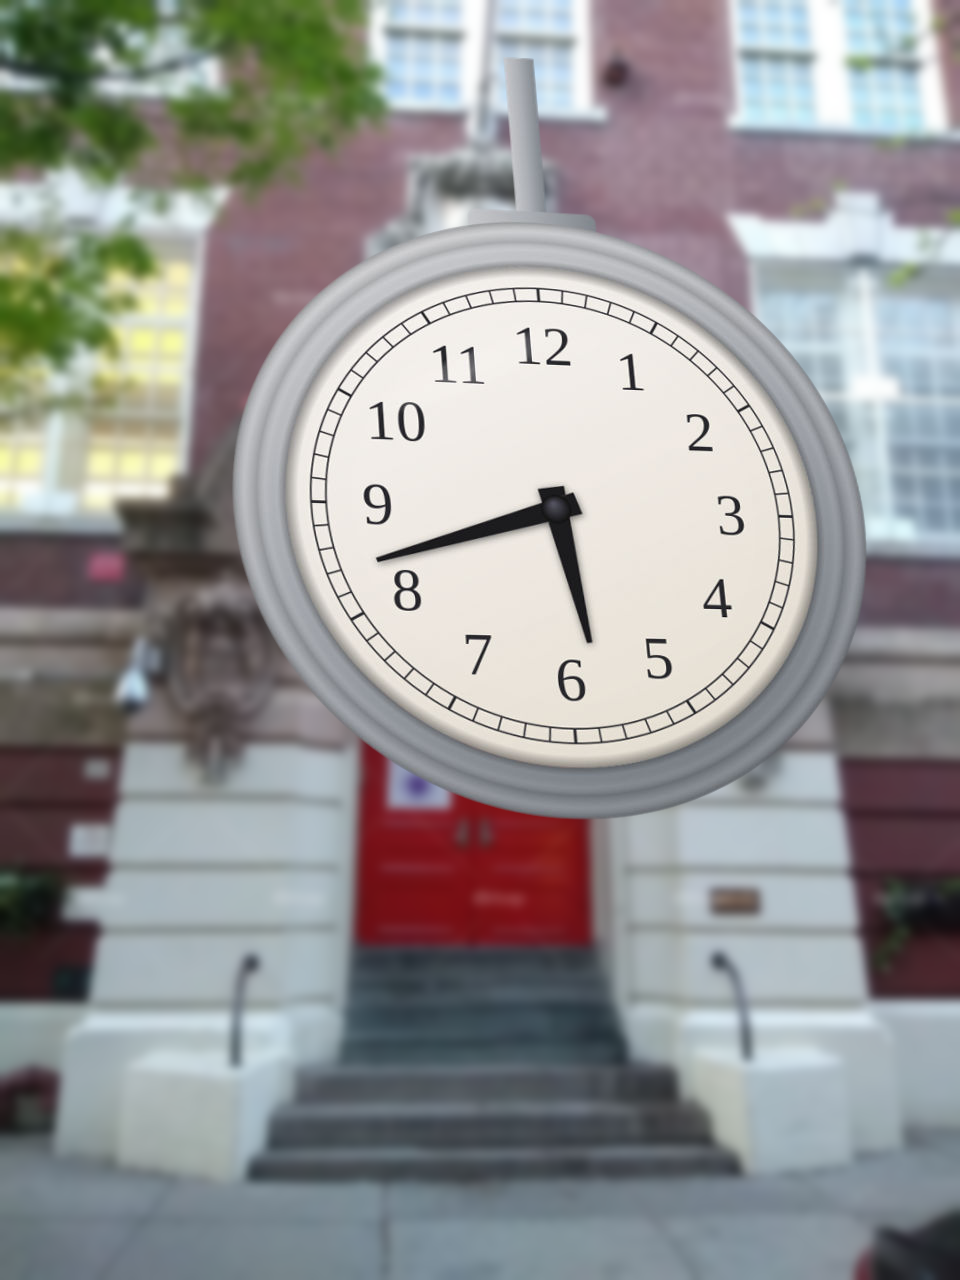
5:42
